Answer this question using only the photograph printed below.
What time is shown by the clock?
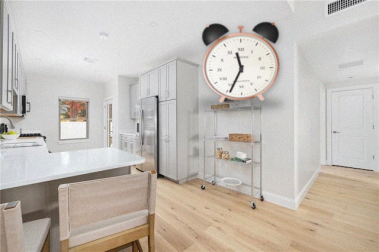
11:34
